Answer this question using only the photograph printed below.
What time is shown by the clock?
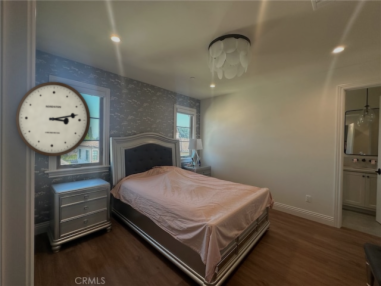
3:13
